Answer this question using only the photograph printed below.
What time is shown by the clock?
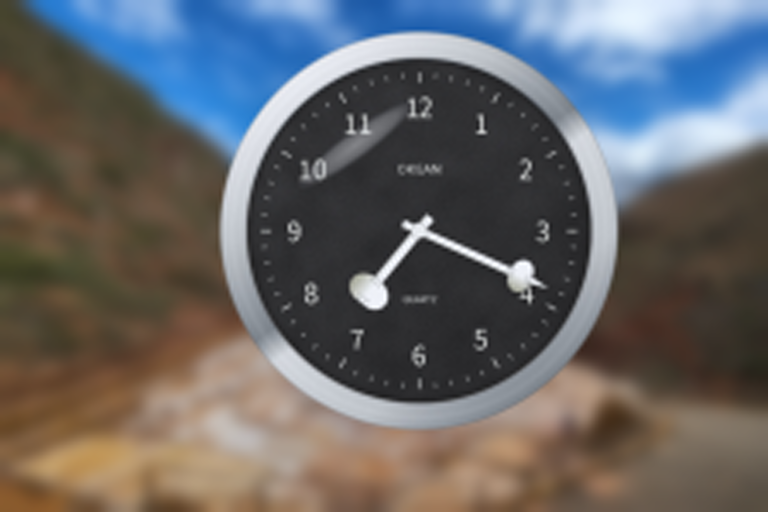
7:19
